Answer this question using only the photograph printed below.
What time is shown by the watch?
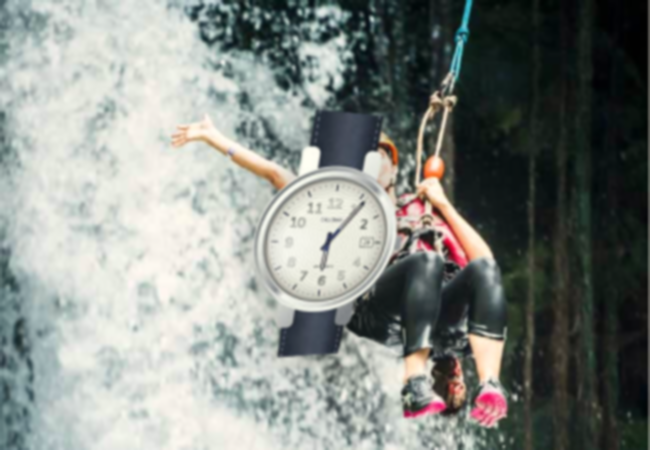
6:06
